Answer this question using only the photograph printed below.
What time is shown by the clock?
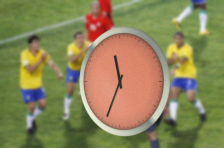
11:34
